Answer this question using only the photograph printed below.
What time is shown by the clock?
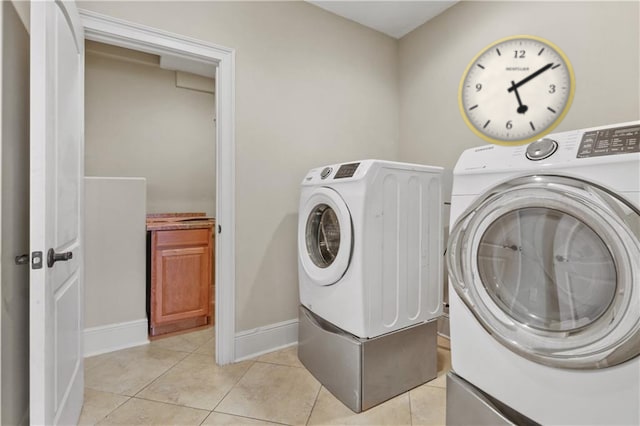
5:09
